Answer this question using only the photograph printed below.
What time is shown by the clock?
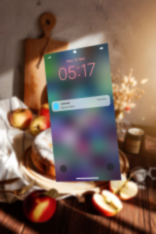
5:17
